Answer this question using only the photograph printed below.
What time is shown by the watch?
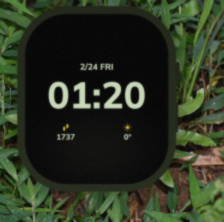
1:20
